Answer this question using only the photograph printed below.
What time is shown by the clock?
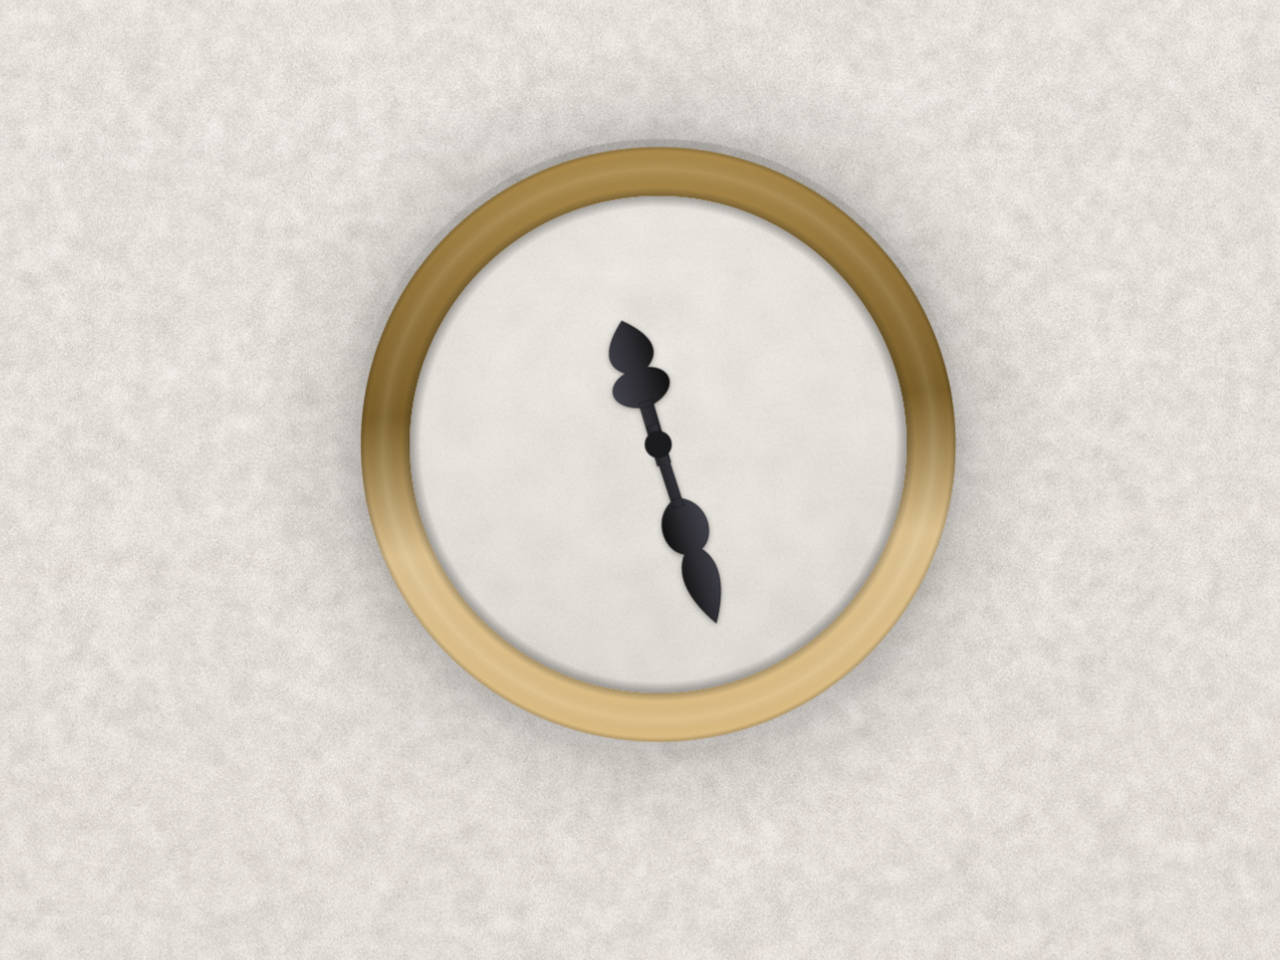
11:27
